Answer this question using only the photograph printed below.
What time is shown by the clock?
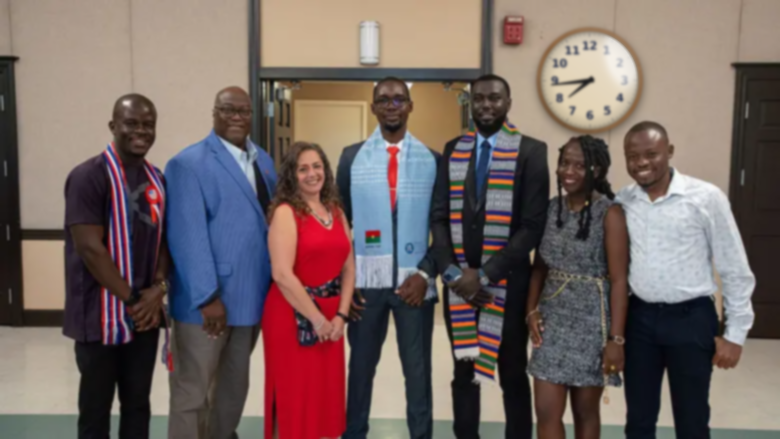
7:44
